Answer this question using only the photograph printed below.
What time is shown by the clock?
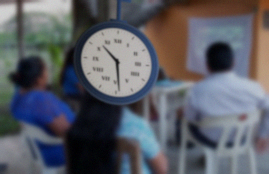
10:29
